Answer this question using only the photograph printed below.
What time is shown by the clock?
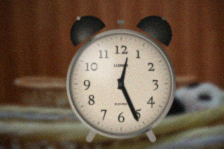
12:26
